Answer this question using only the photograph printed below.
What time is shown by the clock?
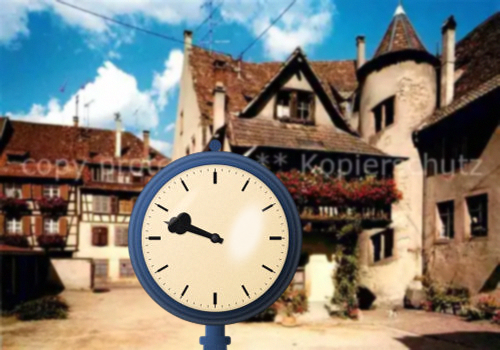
9:48
